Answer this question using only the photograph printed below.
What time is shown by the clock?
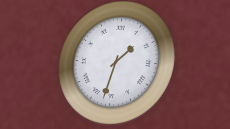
1:32
